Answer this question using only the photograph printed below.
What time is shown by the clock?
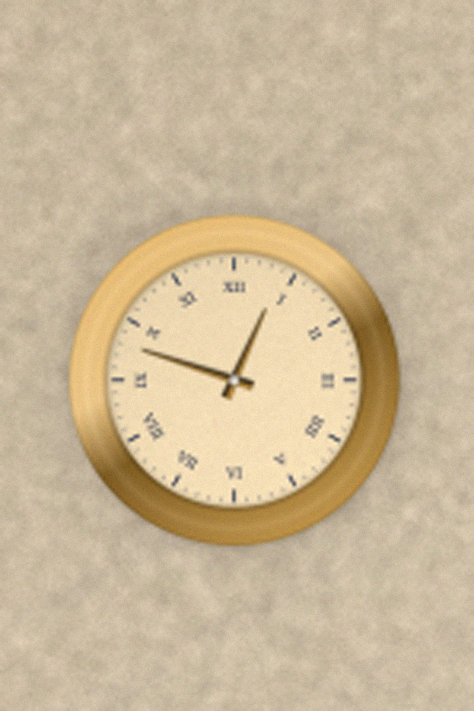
12:48
